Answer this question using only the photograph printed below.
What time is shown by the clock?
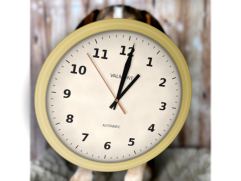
1:00:53
